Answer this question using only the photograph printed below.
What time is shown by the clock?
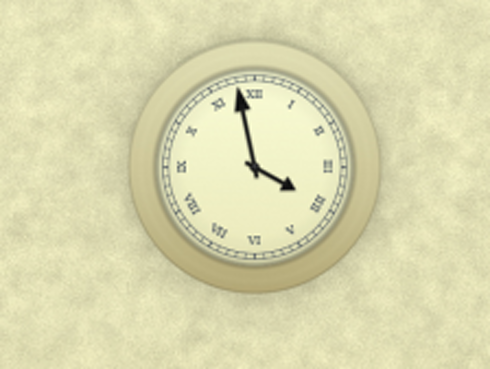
3:58
